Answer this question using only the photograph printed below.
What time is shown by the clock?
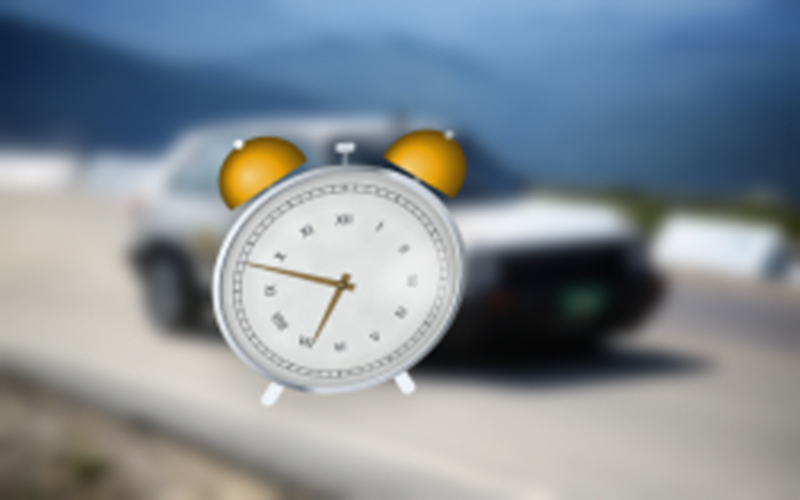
6:48
